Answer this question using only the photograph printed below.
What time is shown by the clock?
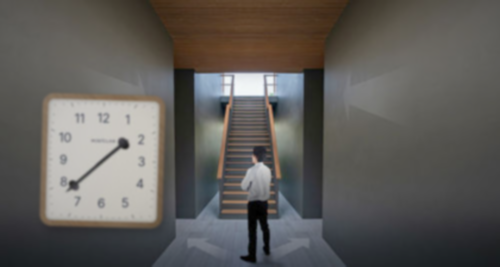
1:38
